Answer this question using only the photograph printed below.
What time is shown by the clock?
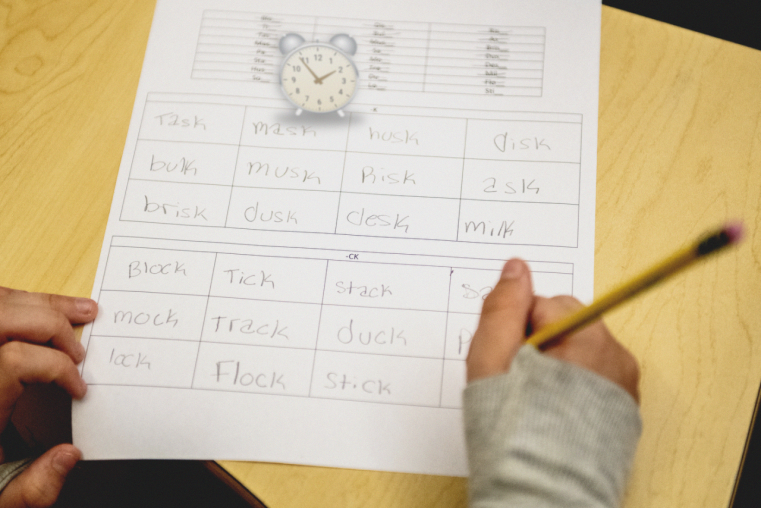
1:54
